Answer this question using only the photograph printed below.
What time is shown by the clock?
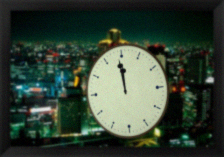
11:59
